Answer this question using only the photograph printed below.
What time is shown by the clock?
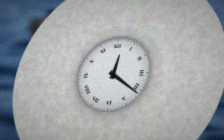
12:21
